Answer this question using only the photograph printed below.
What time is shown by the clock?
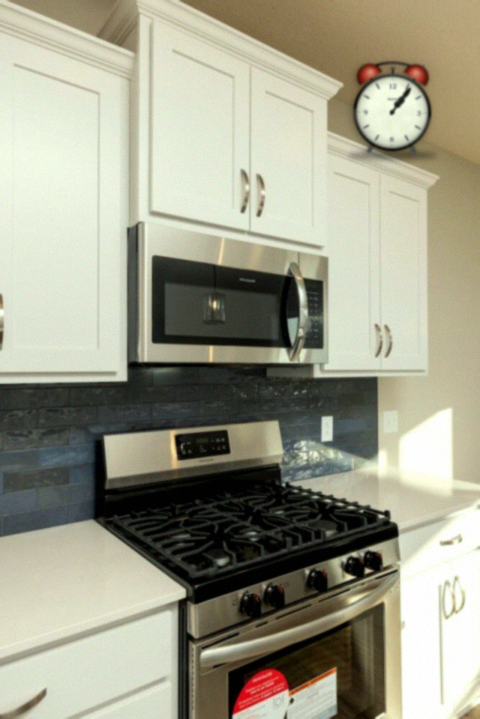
1:06
